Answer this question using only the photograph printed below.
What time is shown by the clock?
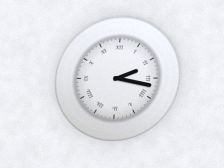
2:17
